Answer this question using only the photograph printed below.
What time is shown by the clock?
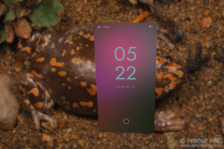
5:22
